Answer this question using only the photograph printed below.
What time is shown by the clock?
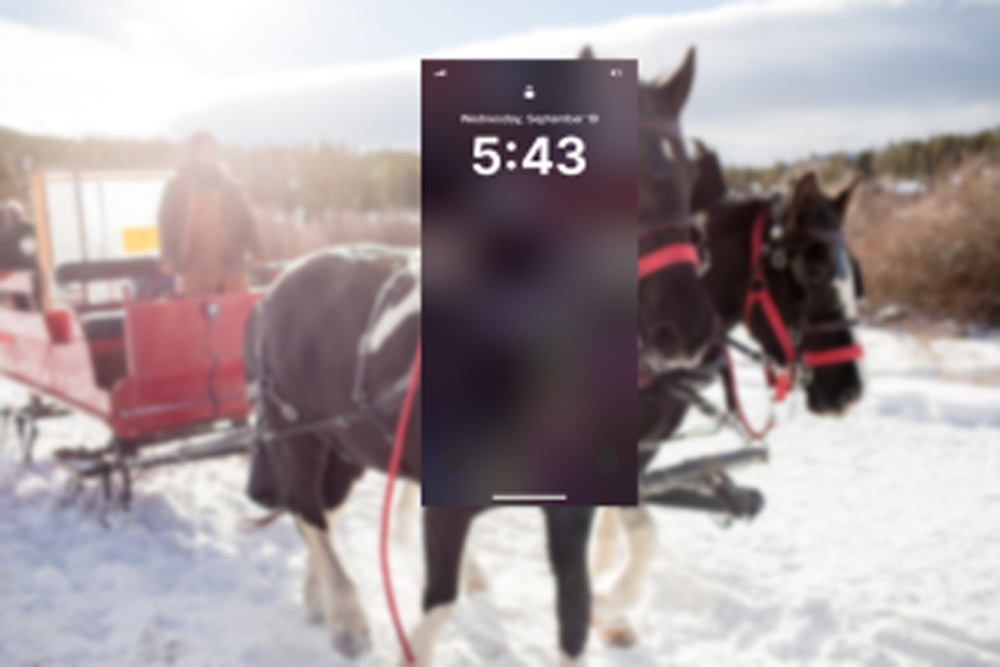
5:43
